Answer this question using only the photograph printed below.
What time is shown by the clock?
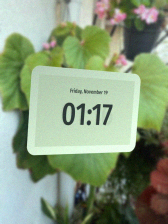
1:17
